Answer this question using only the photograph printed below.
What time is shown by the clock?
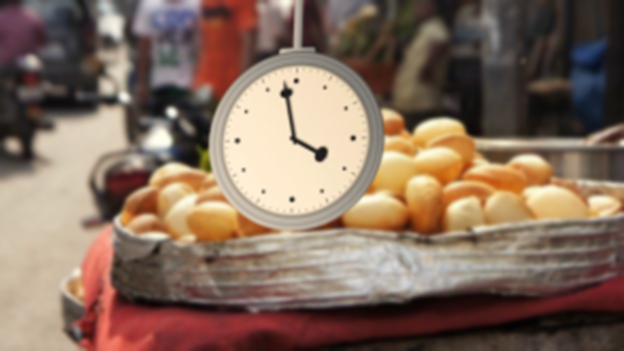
3:58
